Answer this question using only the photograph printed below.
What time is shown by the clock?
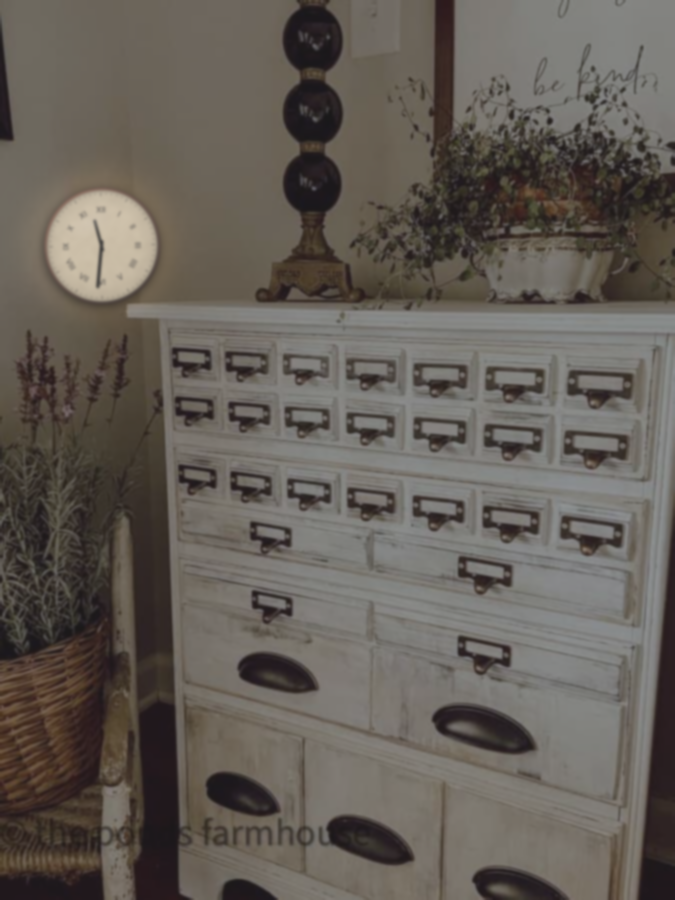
11:31
